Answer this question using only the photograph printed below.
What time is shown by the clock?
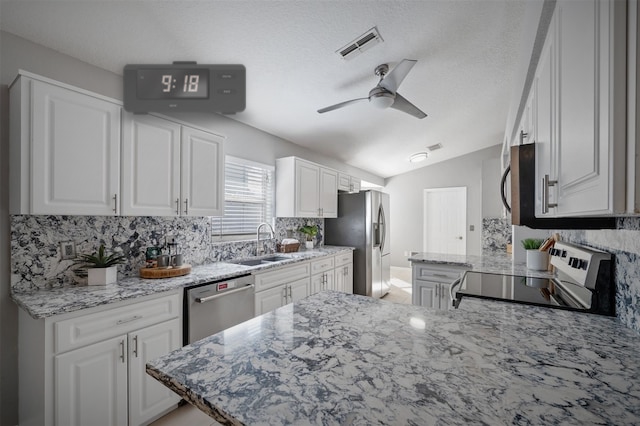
9:18
